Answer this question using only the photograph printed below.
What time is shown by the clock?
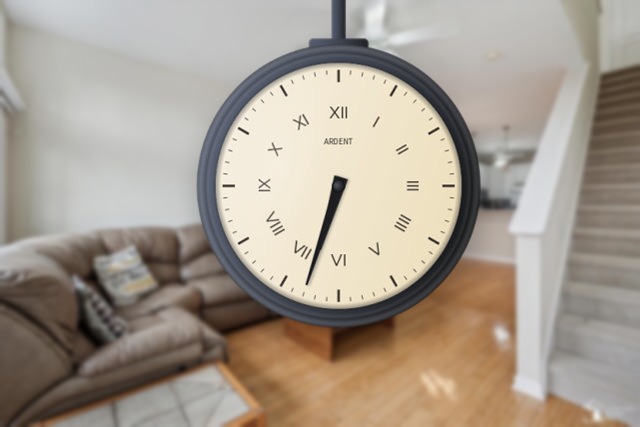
6:33
